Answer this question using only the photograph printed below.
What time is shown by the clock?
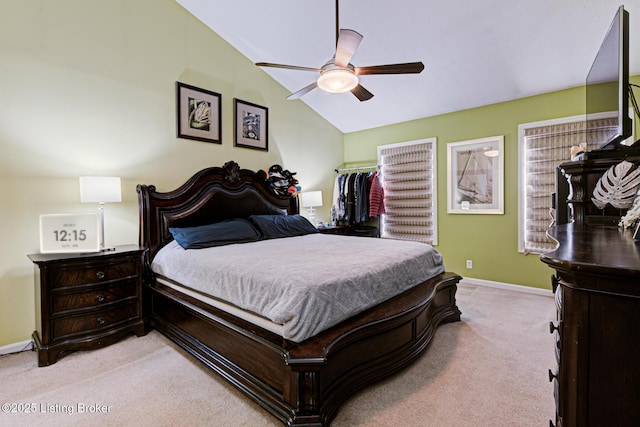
12:15
